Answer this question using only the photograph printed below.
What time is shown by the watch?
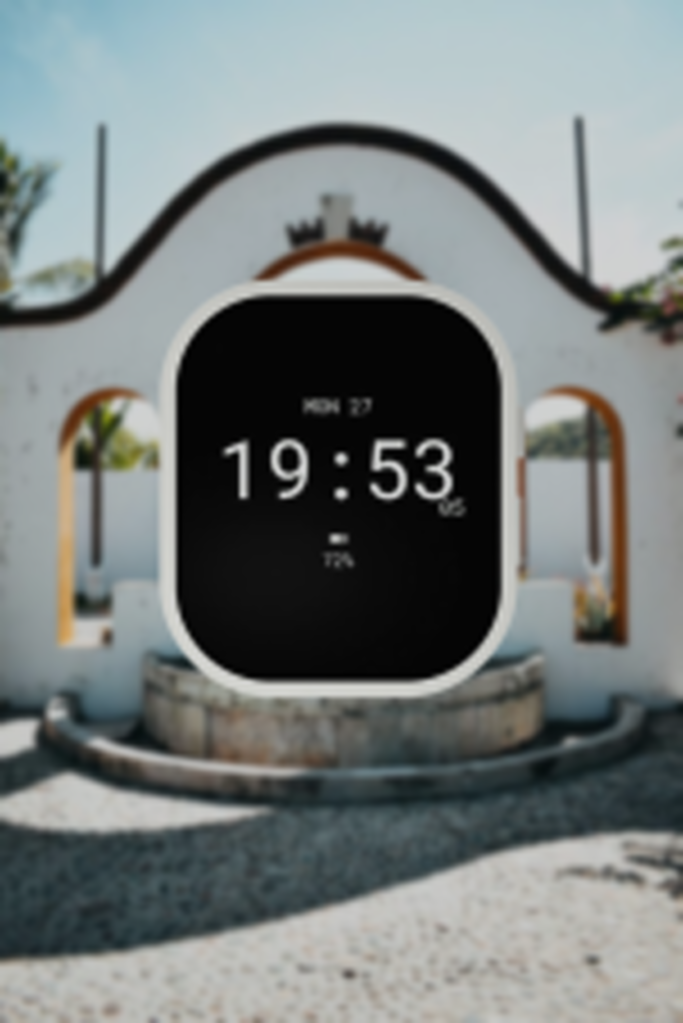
19:53
